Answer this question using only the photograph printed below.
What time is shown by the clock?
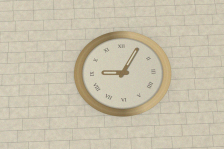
9:05
